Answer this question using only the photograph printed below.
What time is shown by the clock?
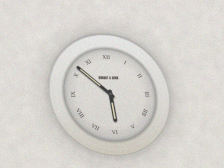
5:52
